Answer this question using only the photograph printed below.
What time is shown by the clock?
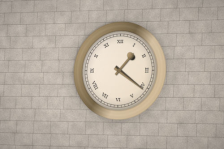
1:21
